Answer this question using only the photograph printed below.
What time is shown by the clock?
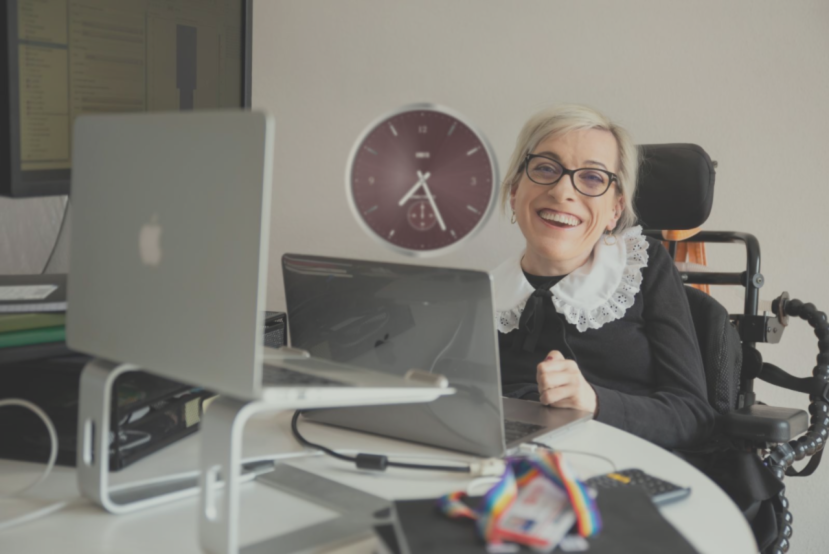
7:26
